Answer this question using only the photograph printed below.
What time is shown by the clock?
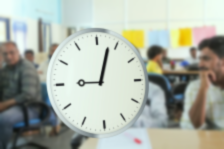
9:03
